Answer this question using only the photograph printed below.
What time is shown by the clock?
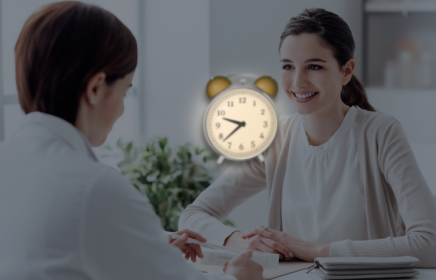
9:38
